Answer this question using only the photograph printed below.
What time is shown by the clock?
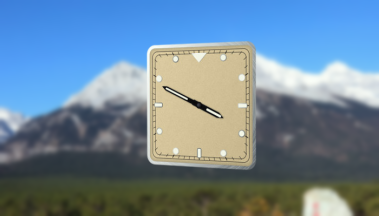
3:49
